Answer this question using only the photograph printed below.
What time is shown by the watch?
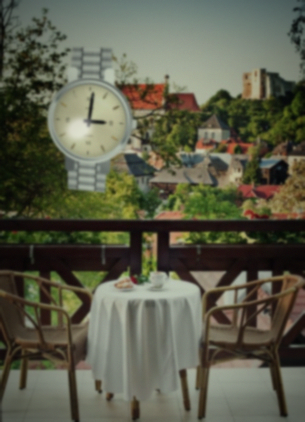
3:01
